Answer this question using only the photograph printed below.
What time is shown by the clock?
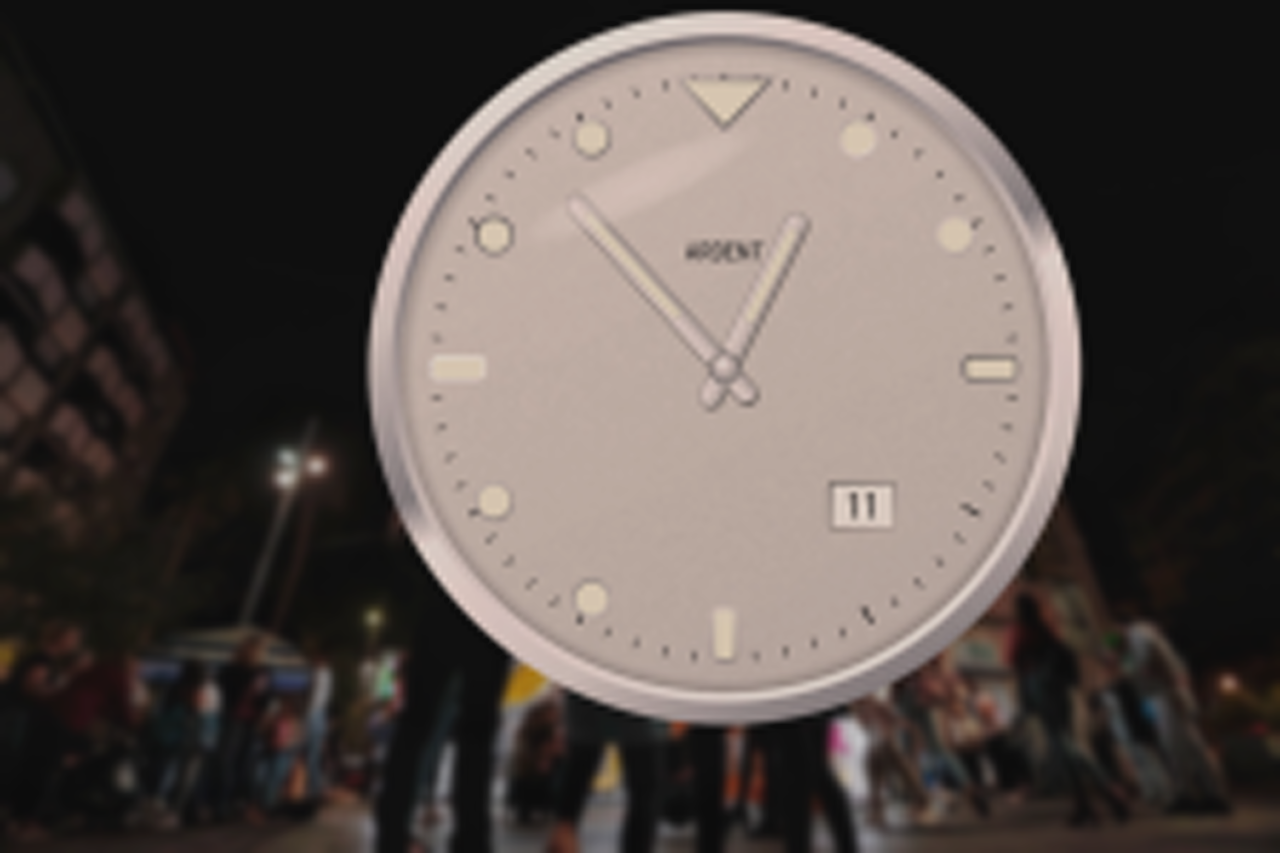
12:53
